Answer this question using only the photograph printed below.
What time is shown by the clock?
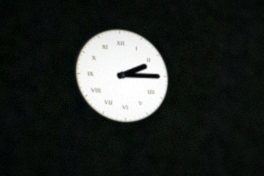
2:15
